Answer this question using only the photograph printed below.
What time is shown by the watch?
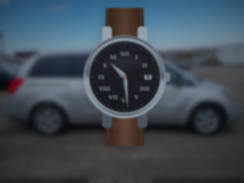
10:29
